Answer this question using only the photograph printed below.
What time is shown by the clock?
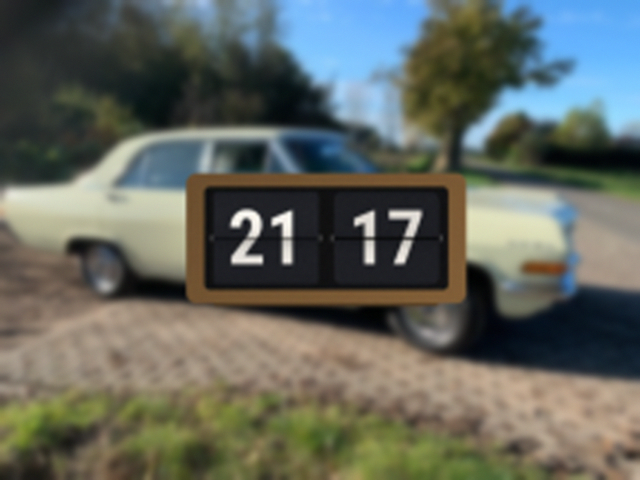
21:17
